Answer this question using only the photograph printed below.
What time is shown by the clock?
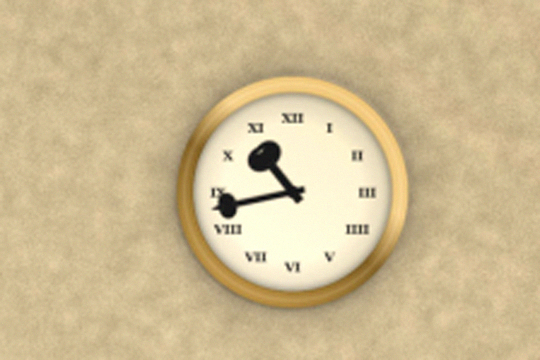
10:43
